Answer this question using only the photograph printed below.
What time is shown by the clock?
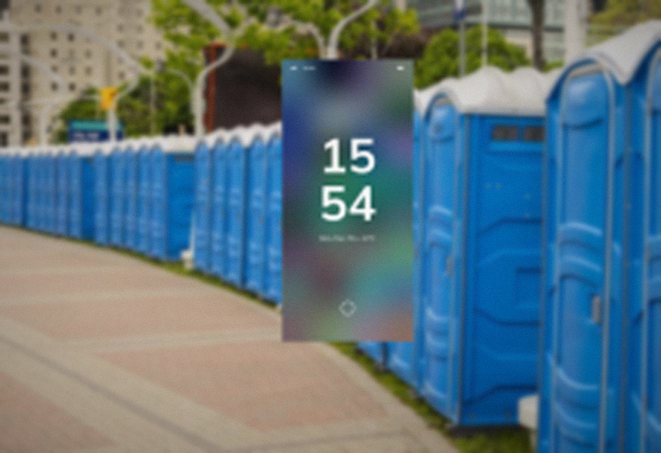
15:54
